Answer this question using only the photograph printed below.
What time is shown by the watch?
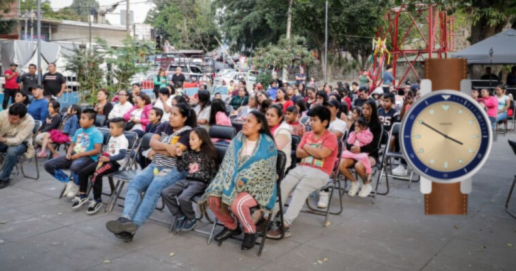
3:50
